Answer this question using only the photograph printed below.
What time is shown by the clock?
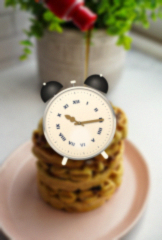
10:15
